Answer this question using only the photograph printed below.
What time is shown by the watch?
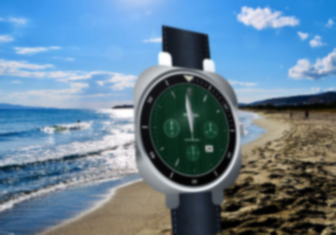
11:59
